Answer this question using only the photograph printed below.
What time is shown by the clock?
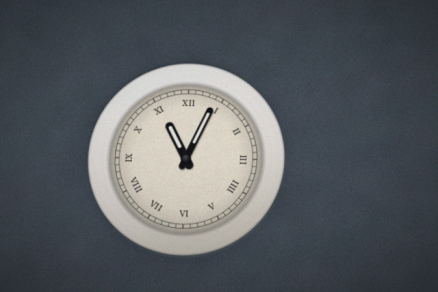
11:04
